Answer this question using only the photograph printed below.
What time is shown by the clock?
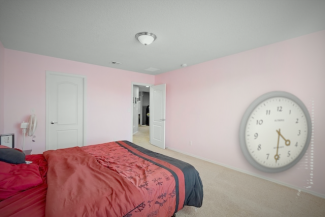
4:31
